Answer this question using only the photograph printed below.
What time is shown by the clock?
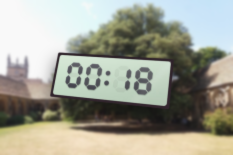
0:18
